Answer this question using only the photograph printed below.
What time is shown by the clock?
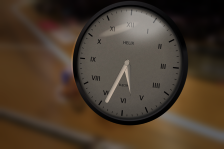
5:34
